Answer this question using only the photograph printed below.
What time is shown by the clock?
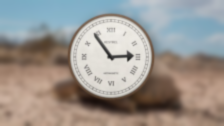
2:54
